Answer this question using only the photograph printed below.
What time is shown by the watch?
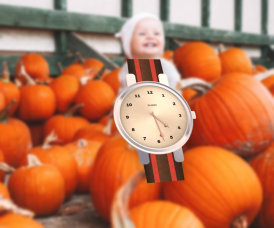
4:28
